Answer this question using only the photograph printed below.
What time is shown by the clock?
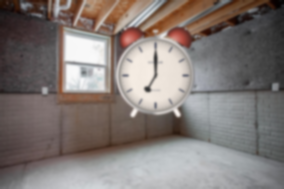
7:00
